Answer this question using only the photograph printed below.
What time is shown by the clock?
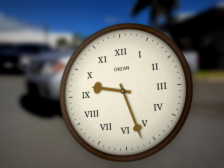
9:27
